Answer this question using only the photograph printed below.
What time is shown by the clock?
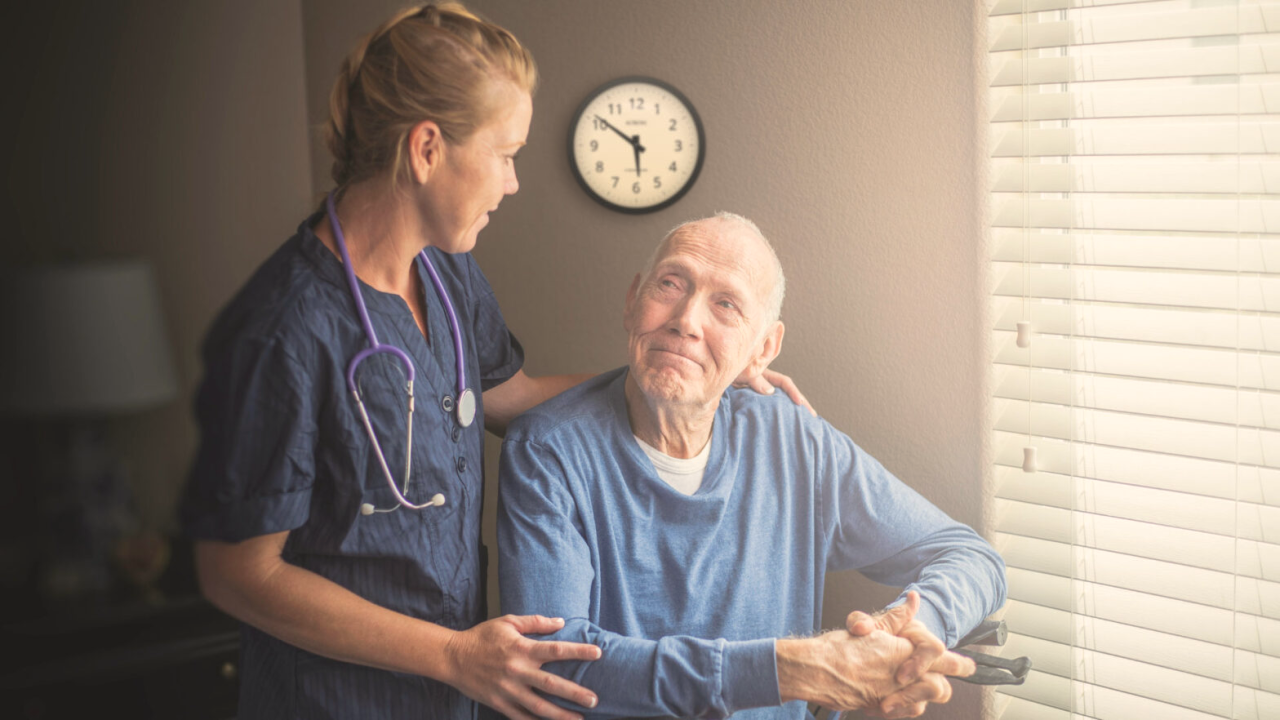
5:51
